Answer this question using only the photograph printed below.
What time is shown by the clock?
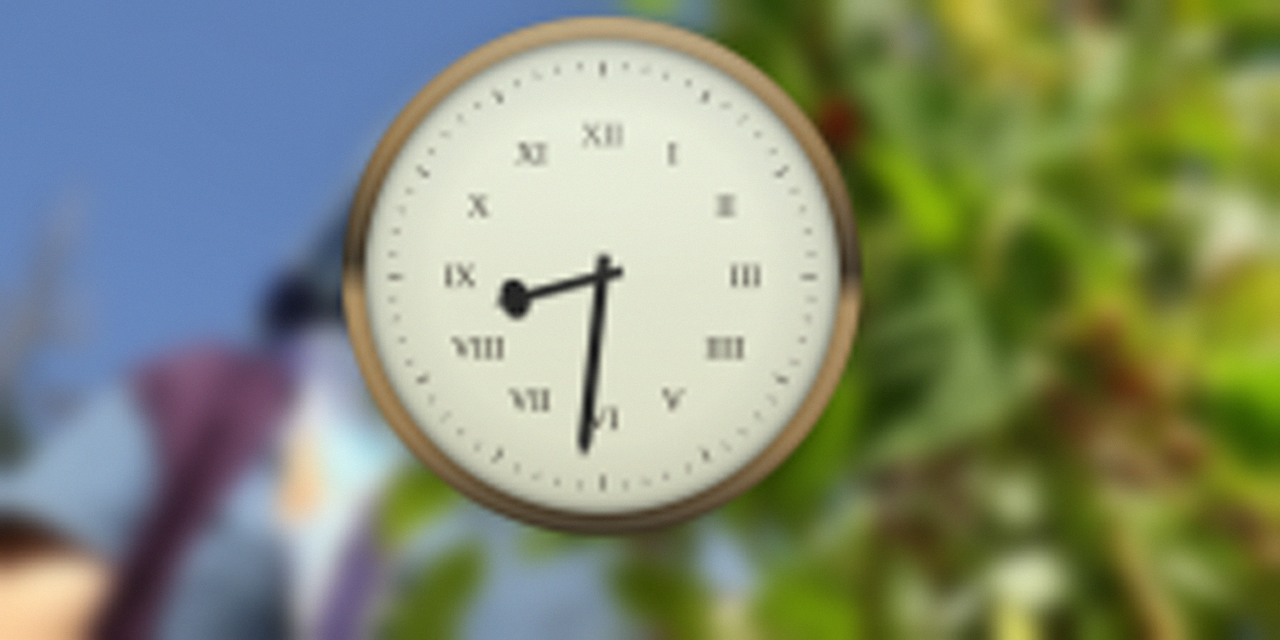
8:31
